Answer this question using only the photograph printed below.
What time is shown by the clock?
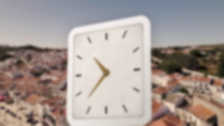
10:37
